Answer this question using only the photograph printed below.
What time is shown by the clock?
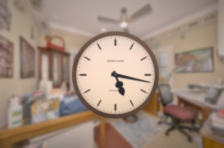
5:17
